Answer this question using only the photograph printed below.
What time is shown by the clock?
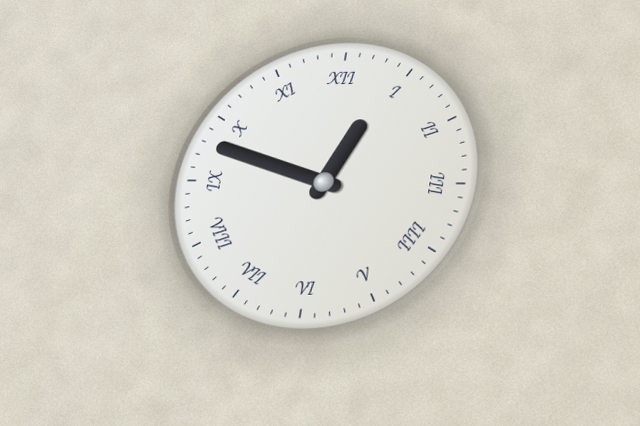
12:48
